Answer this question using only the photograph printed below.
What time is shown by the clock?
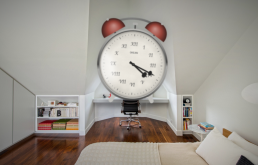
4:19
